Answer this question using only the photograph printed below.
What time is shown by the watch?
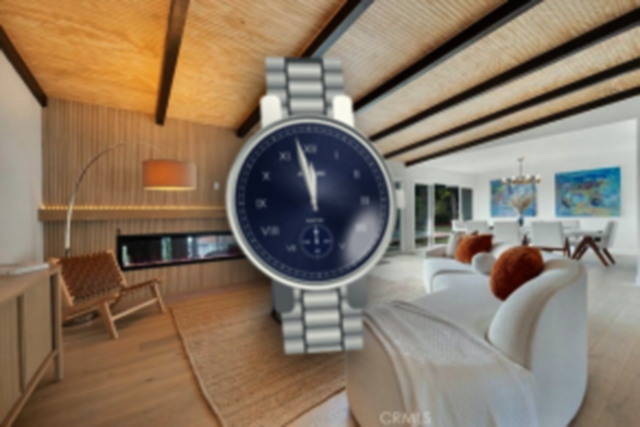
11:58
